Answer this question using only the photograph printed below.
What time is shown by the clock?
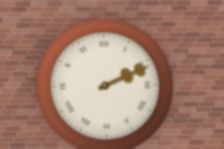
2:11
